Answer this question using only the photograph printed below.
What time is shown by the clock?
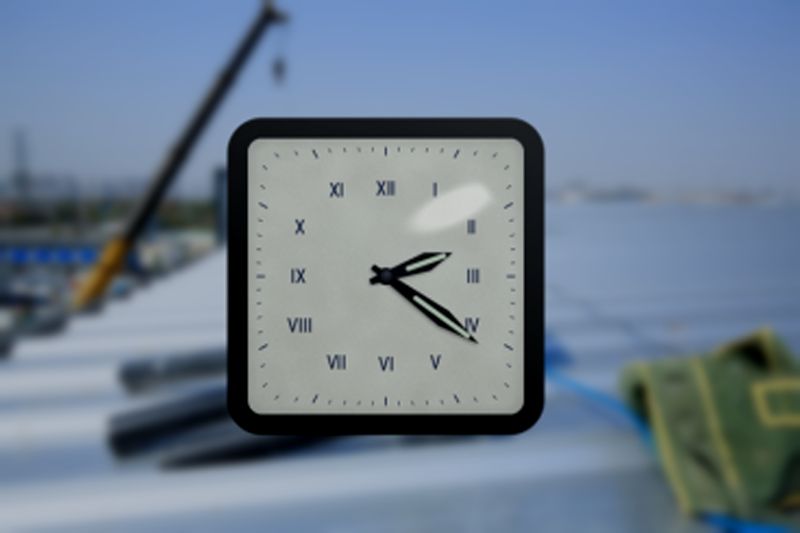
2:21
